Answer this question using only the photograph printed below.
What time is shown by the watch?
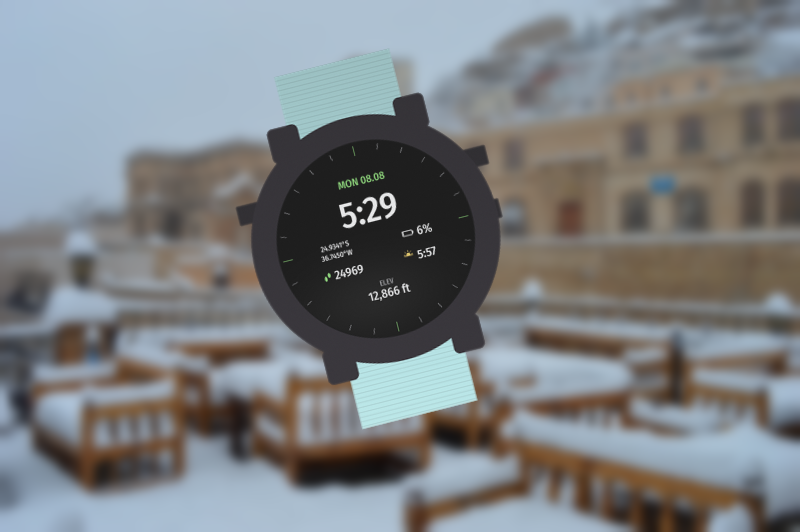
5:29
